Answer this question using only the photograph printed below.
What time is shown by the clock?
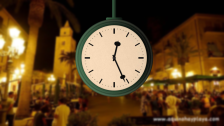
12:26
